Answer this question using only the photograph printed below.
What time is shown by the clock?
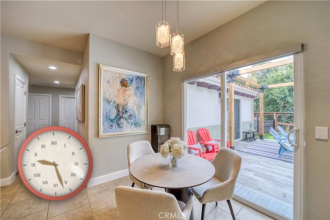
9:27
